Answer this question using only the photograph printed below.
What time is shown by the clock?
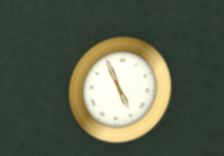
4:55
